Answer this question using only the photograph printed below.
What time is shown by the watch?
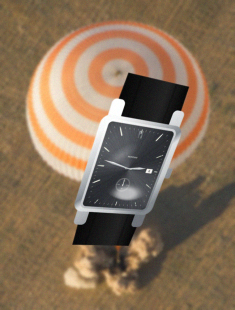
2:47
